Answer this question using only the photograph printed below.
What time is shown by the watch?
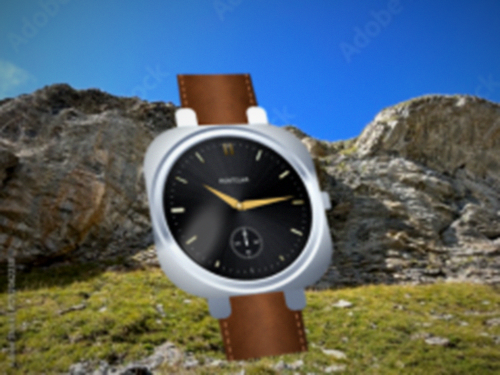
10:14
